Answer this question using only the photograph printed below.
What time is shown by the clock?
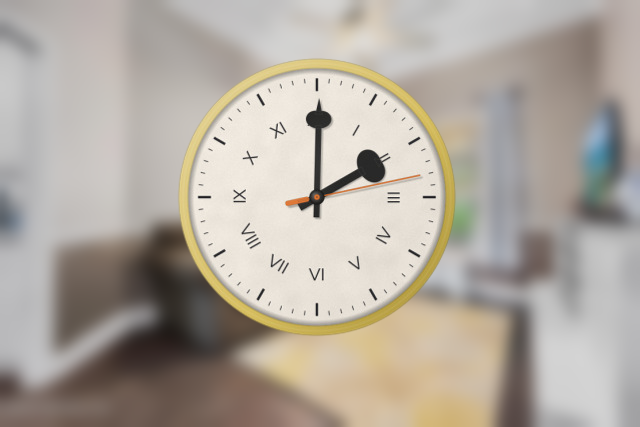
2:00:13
